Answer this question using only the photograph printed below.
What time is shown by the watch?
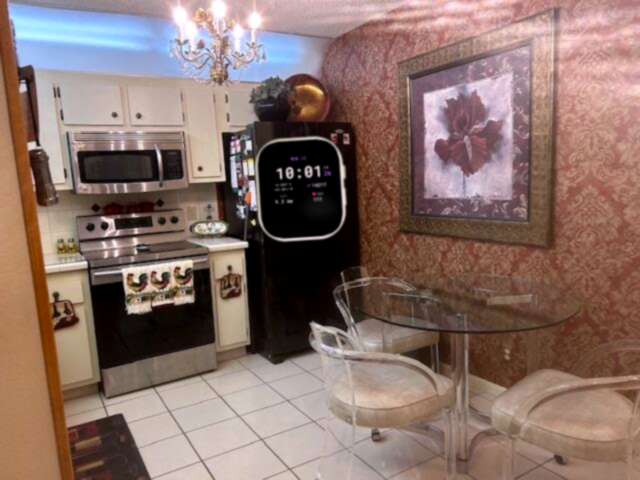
10:01
